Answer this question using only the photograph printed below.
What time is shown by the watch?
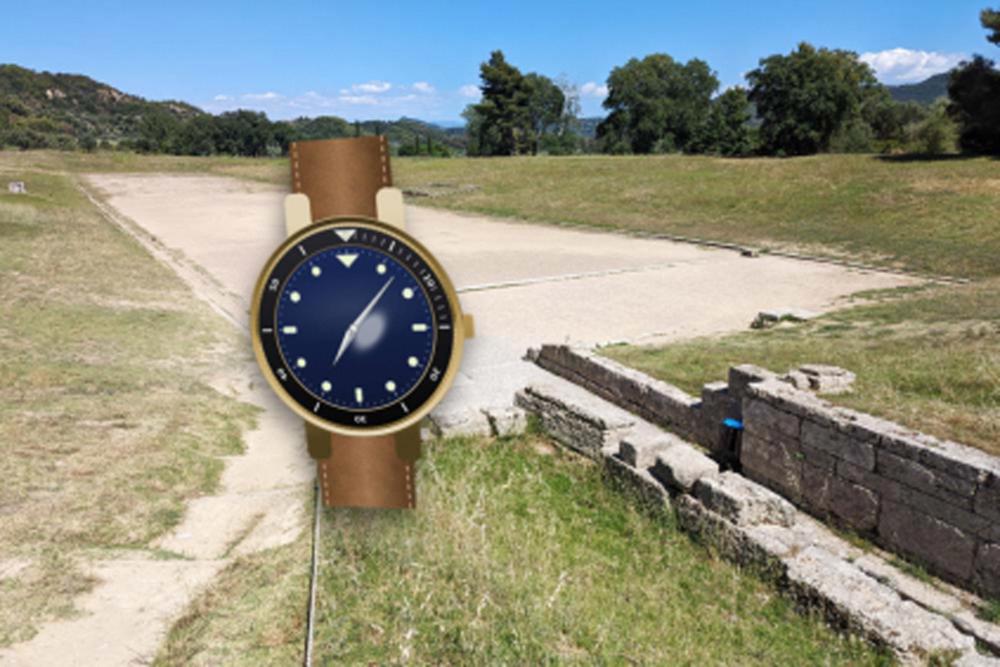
7:07
